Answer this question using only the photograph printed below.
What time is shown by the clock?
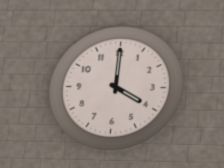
4:00
